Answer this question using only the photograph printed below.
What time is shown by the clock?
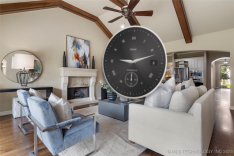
9:12
